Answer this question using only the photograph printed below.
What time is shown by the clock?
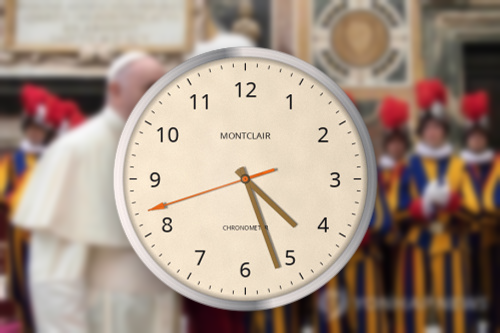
4:26:42
